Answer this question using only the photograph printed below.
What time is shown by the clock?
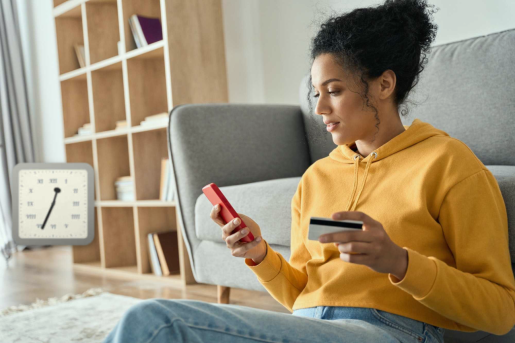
12:34
